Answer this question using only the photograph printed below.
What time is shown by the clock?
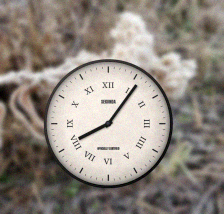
8:06
